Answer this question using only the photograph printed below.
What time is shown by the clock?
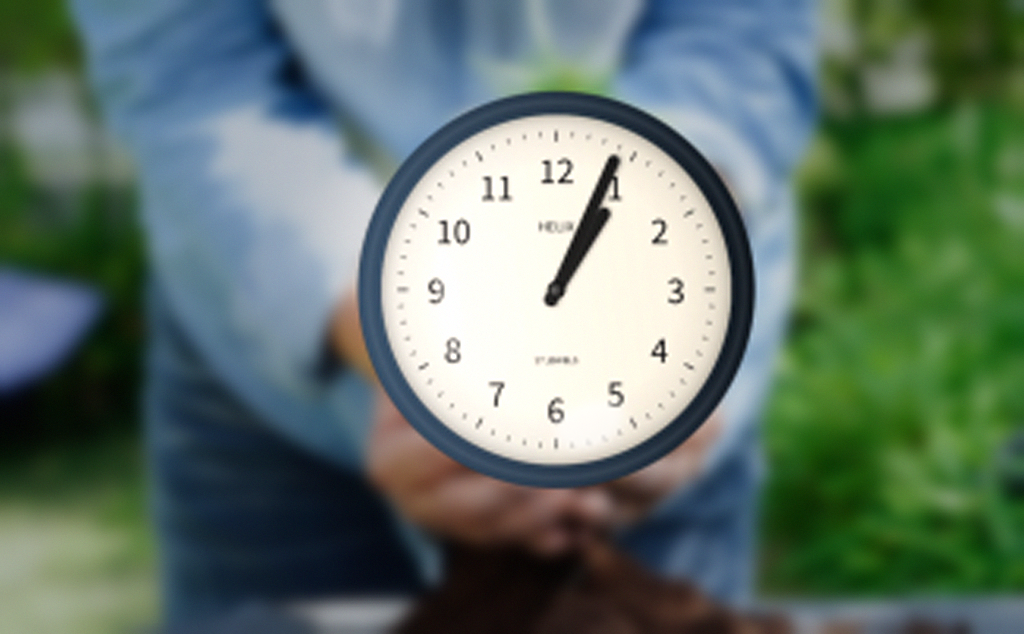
1:04
